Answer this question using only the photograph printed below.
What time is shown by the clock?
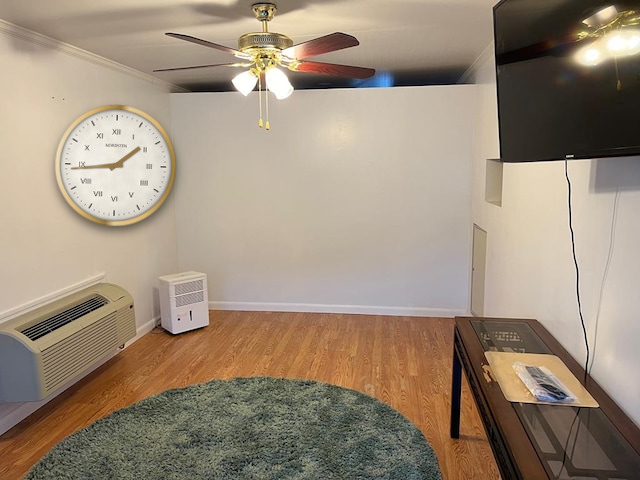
1:44
